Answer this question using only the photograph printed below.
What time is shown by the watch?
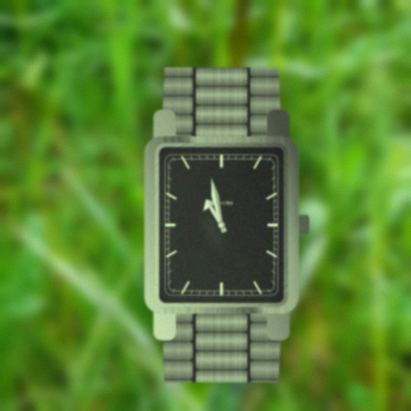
10:58
